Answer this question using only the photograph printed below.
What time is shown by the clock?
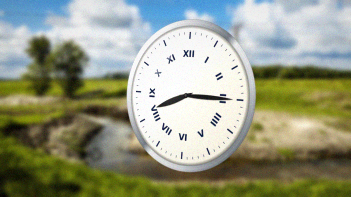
8:15
